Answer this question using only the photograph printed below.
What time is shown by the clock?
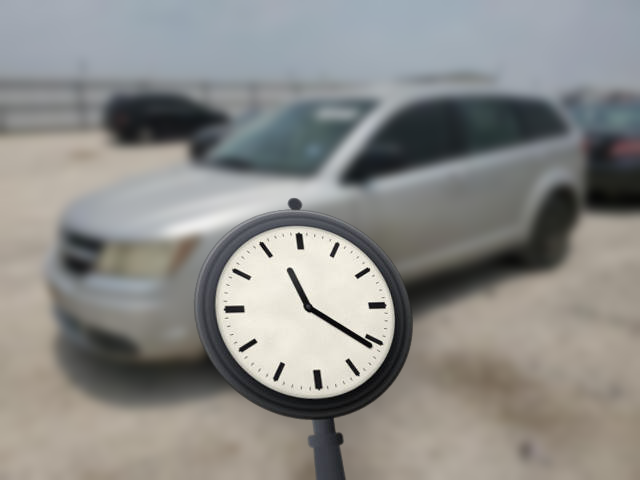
11:21
